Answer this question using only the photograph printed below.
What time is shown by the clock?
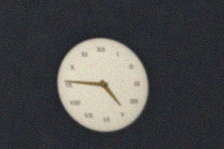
4:46
